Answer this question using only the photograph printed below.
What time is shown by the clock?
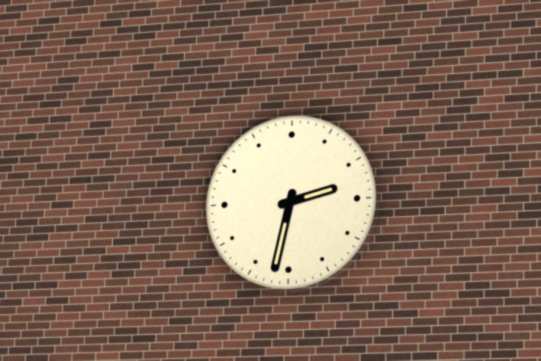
2:32
